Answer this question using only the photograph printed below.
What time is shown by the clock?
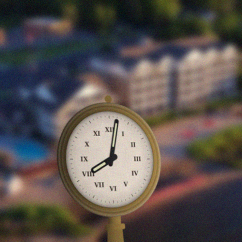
8:02
